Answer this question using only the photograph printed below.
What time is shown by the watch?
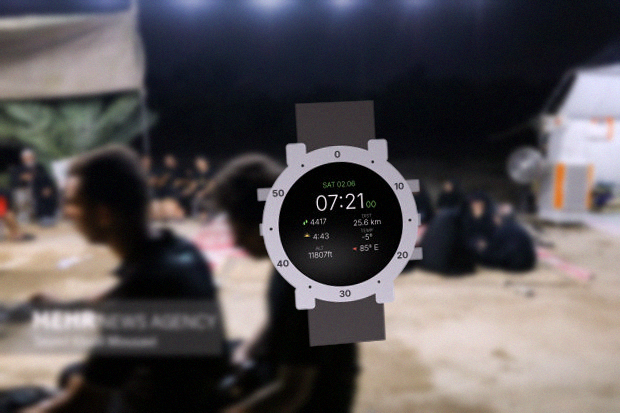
7:21:00
